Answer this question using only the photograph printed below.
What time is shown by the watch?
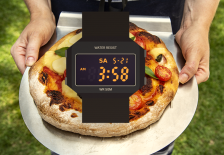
3:58
